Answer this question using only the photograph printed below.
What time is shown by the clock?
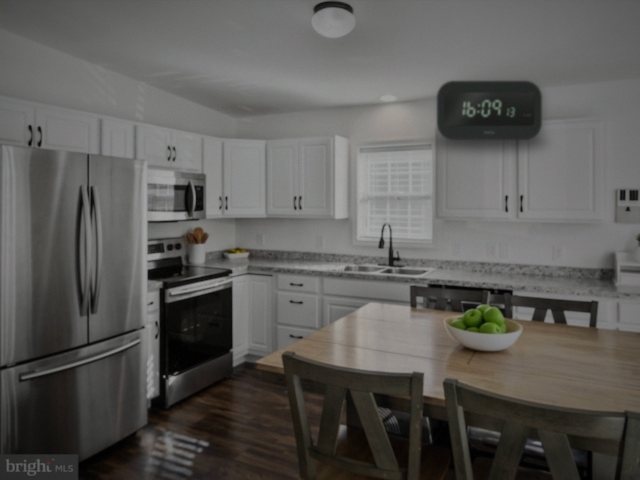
16:09
